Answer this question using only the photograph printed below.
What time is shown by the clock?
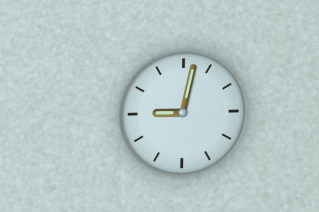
9:02
